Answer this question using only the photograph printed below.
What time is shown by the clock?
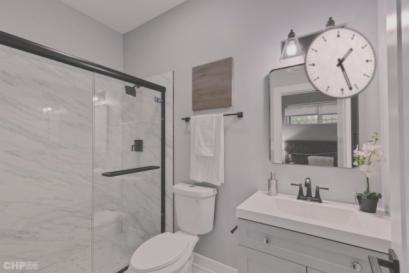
1:27
